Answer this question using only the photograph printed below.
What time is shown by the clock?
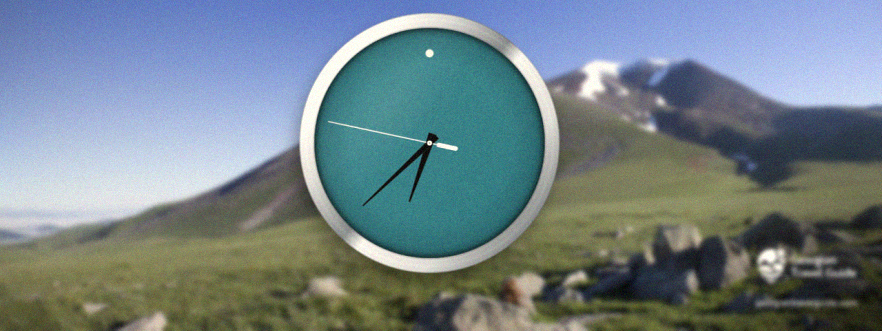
6:37:47
